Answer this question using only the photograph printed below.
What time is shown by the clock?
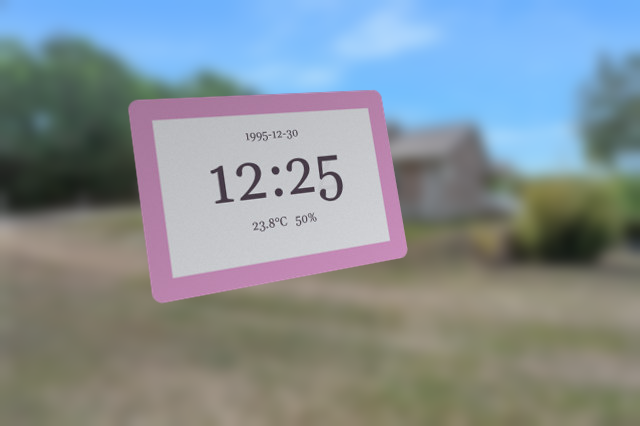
12:25
